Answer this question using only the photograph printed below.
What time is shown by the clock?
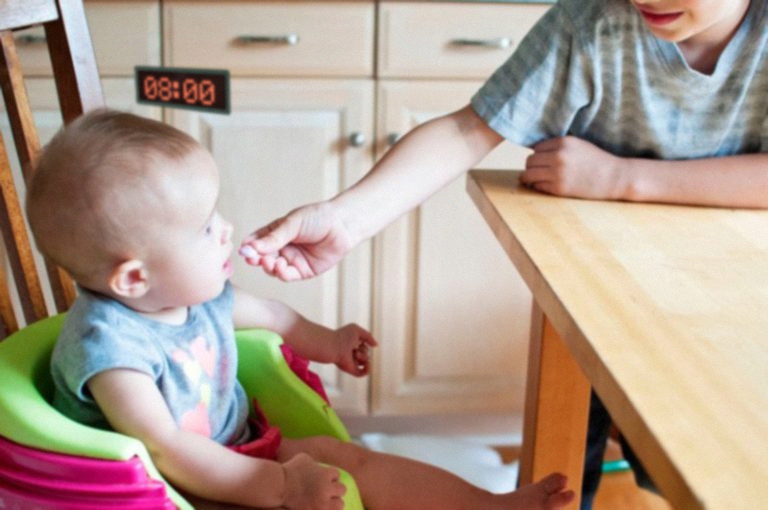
8:00
